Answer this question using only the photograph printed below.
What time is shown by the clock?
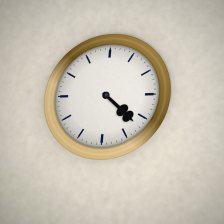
4:22
